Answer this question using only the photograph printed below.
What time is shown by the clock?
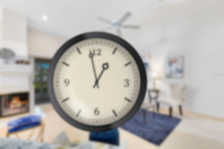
12:58
